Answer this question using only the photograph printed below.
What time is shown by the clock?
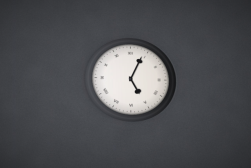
5:04
